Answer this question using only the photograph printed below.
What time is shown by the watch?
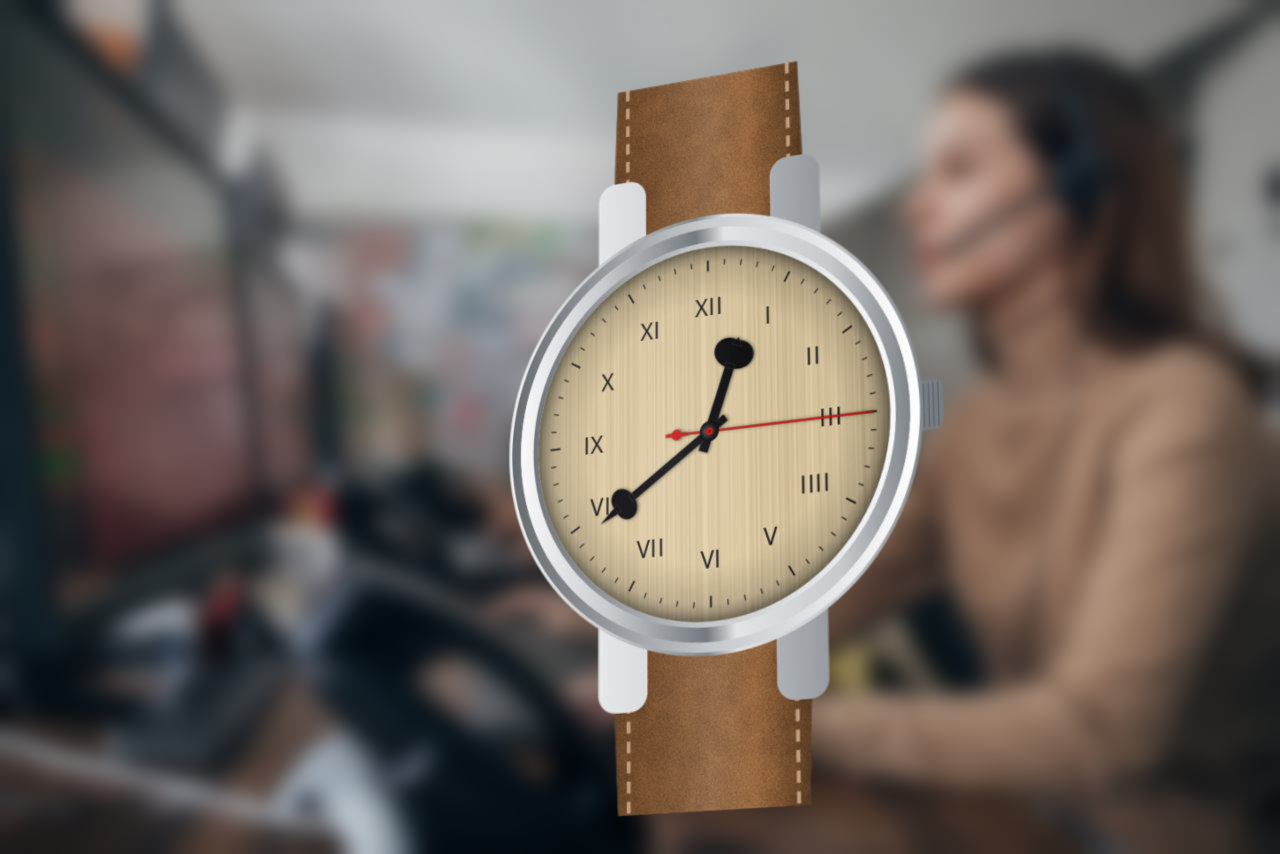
12:39:15
